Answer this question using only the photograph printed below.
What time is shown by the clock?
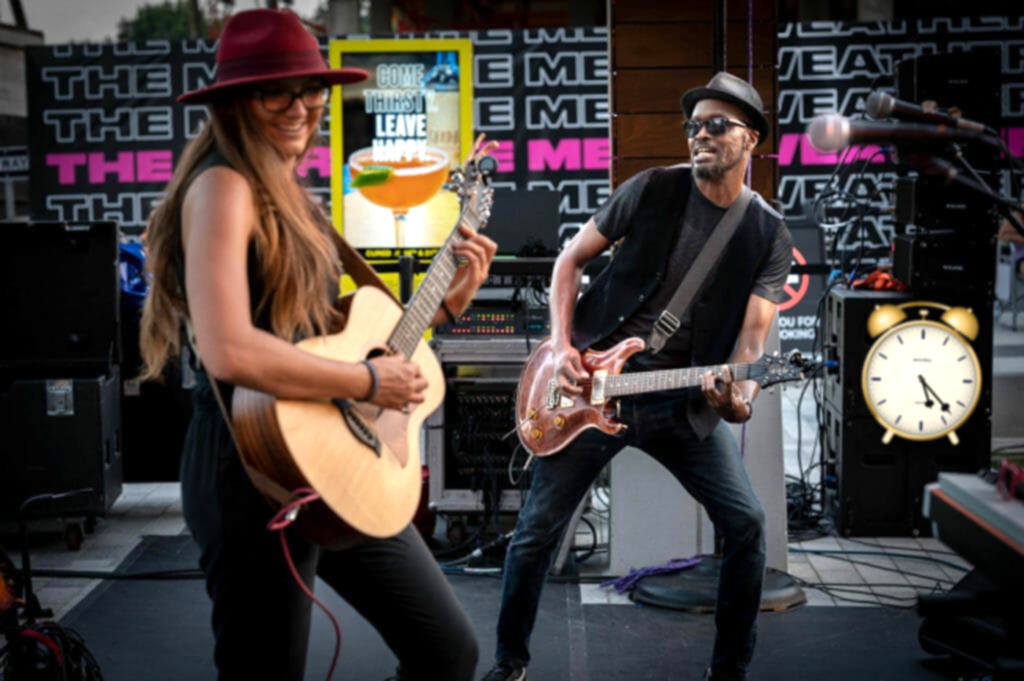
5:23
